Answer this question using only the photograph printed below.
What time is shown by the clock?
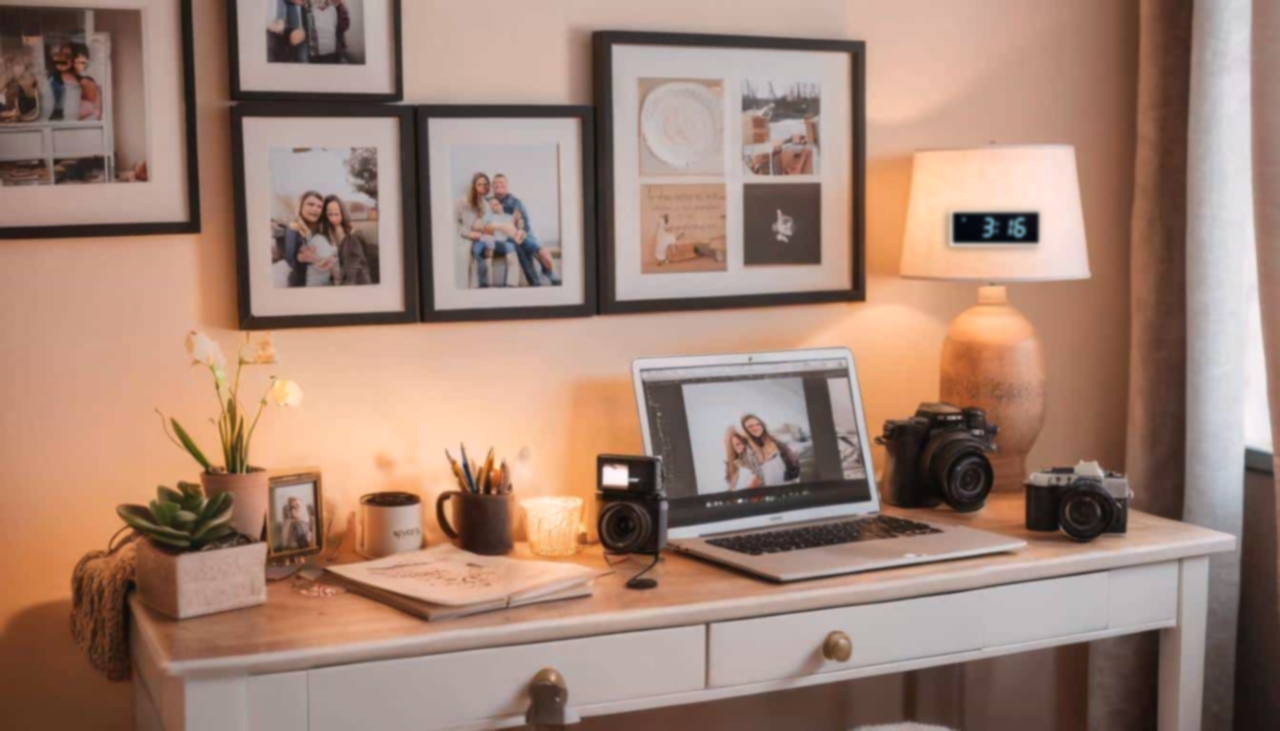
3:16
